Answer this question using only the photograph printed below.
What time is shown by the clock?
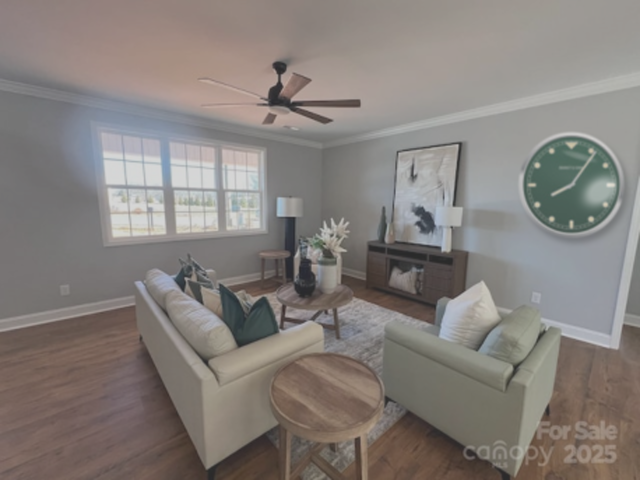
8:06
